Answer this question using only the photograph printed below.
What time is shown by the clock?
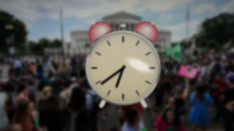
6:39
